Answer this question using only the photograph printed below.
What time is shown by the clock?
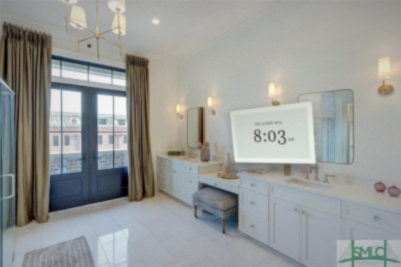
8:03
